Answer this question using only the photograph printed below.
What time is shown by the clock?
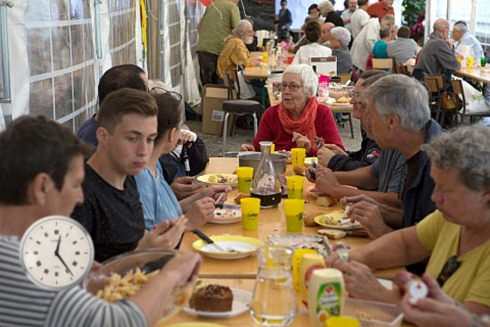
12:24
